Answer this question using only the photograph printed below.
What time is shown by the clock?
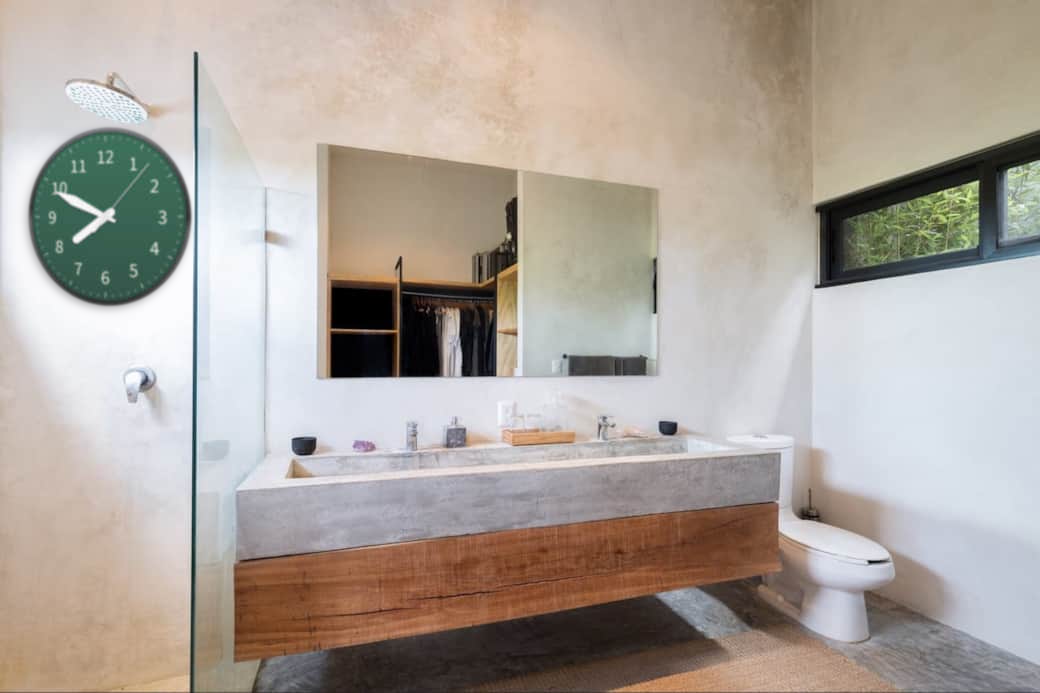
7:49:07
